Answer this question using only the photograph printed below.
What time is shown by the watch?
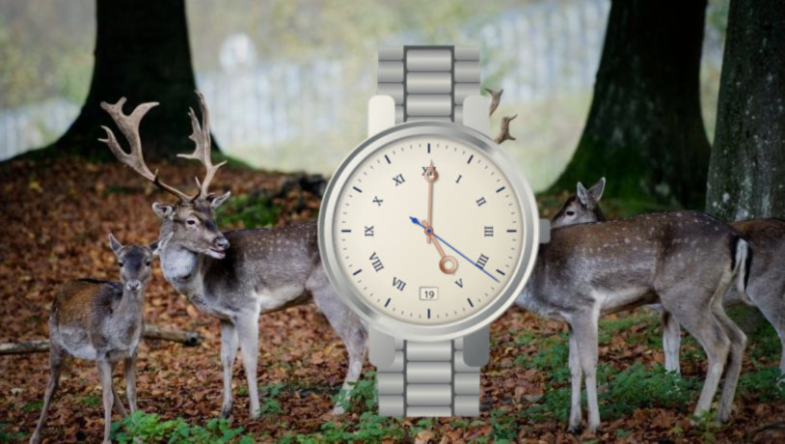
5:00:21
